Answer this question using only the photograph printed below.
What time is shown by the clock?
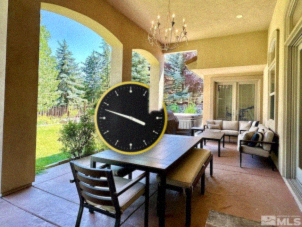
3:48
